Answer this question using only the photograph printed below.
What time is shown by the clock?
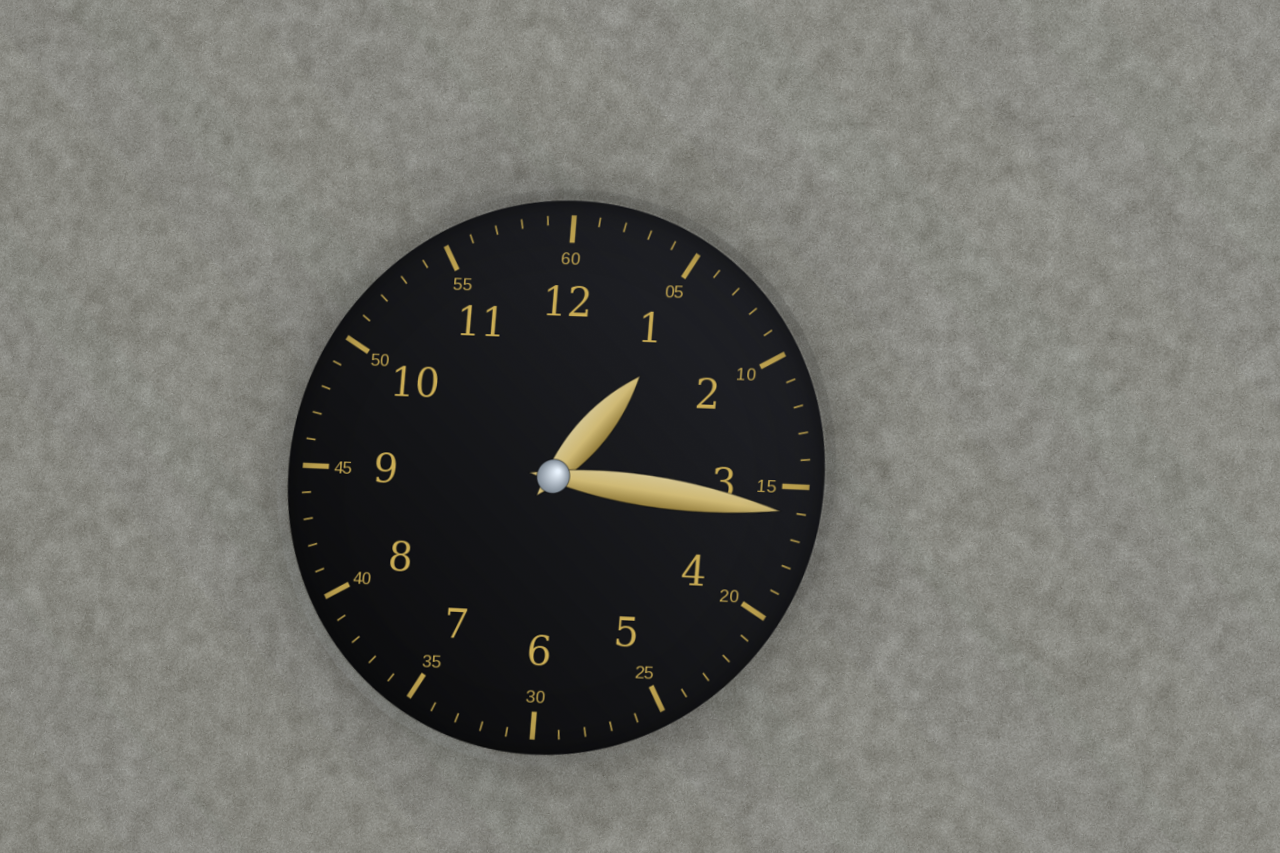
1:16
